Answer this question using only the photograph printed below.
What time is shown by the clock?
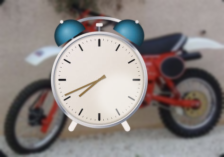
7:41
